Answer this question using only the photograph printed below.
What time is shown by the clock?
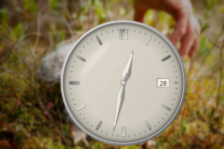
12:32
